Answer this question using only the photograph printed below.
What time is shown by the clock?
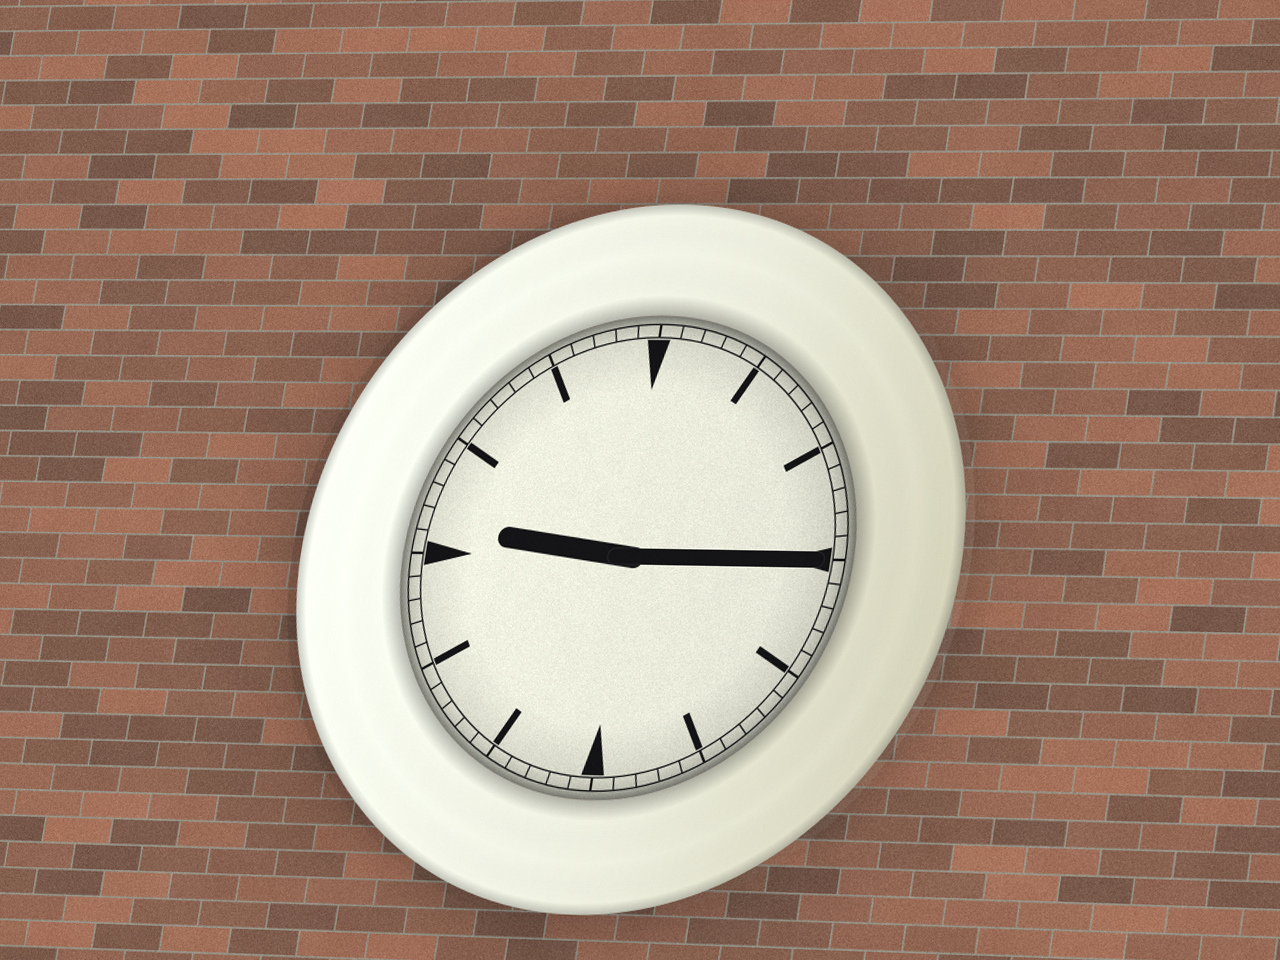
9:15
